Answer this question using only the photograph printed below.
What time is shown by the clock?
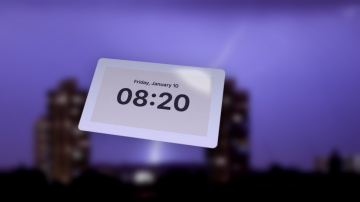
8:20
